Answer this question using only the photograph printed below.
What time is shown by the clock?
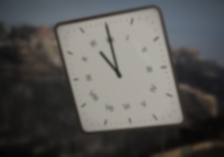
11:00
